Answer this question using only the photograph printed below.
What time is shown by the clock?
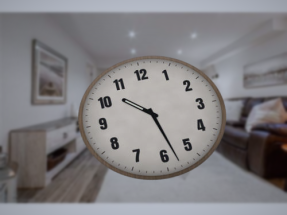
10:28
